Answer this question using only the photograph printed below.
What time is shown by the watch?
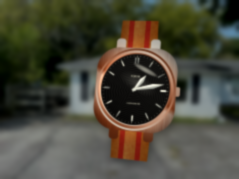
1:13
